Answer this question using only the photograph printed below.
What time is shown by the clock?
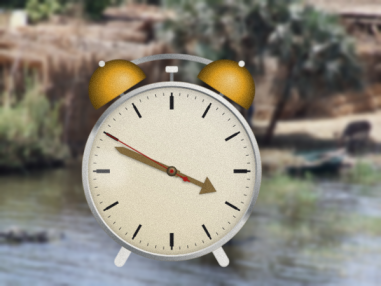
3:48:50
